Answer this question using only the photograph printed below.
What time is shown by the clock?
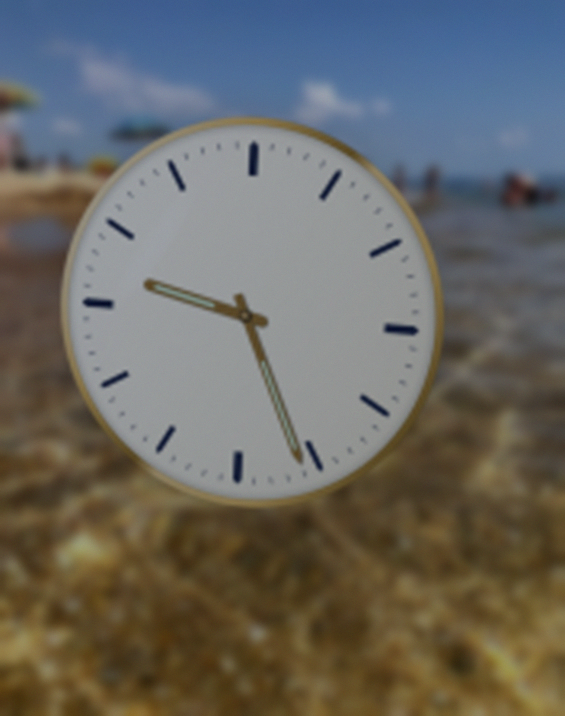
9:26
